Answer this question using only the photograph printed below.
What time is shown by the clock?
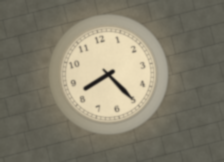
8:25
